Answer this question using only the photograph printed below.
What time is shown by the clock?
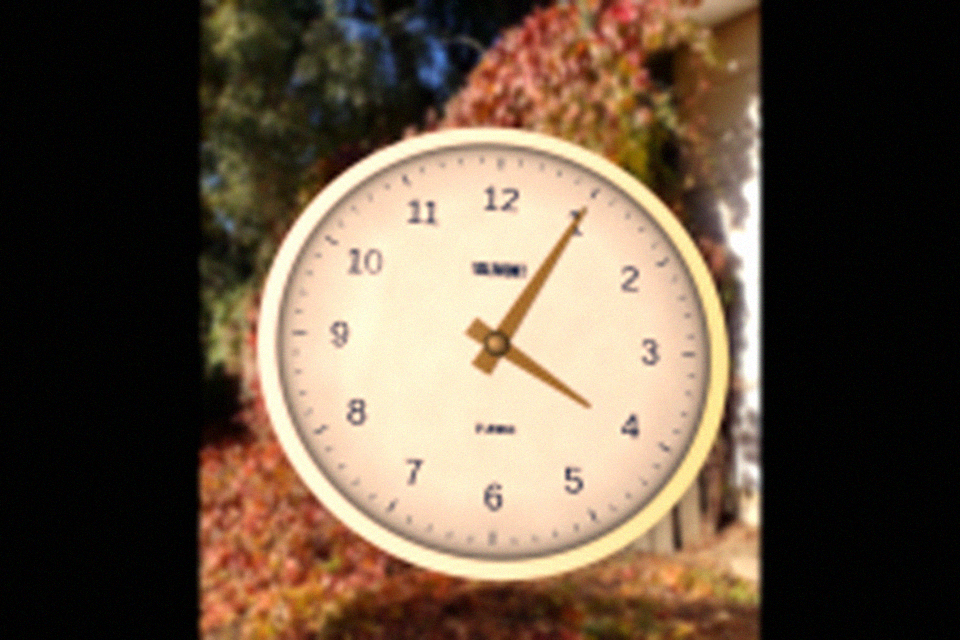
4:05
